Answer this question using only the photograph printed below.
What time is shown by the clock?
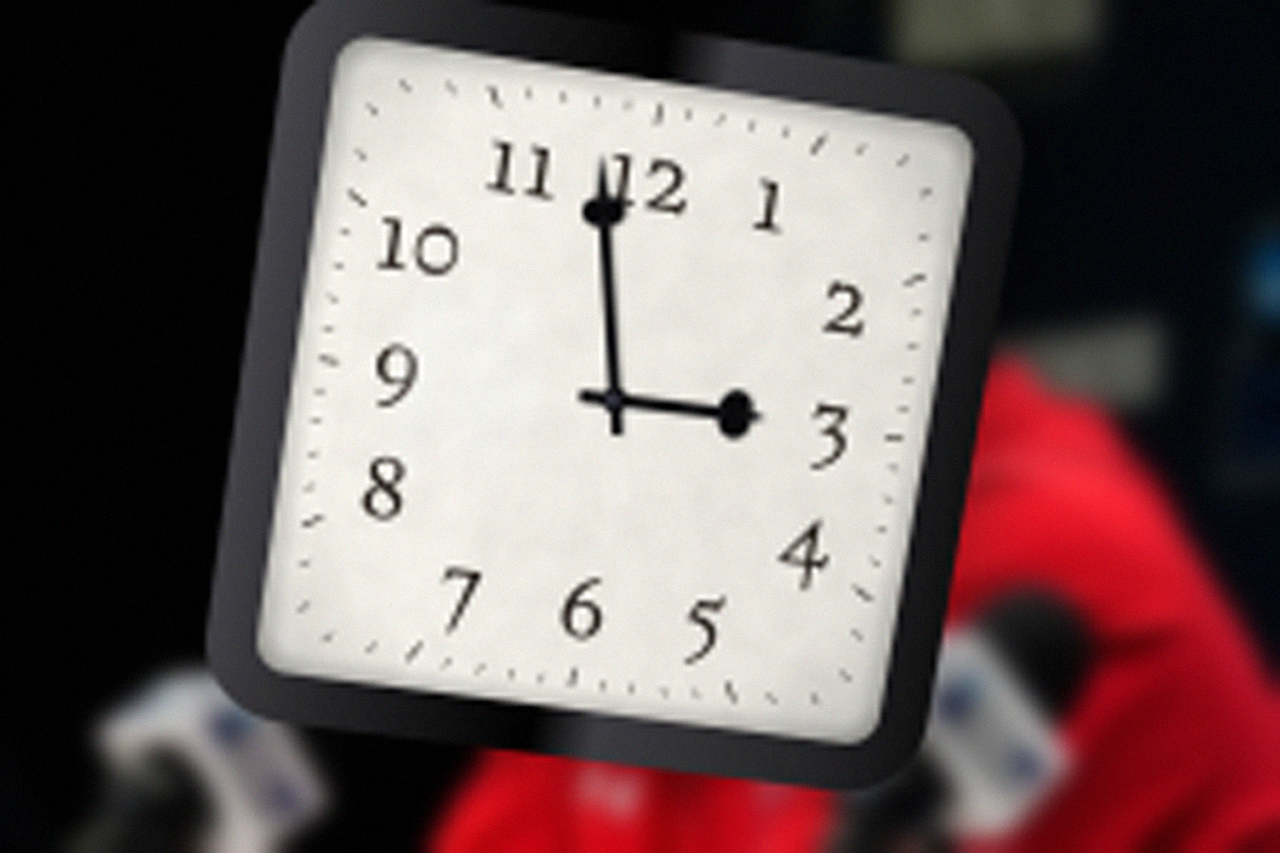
2:58
